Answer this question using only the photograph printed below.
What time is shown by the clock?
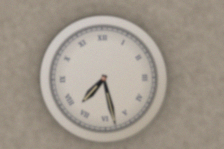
7:28
